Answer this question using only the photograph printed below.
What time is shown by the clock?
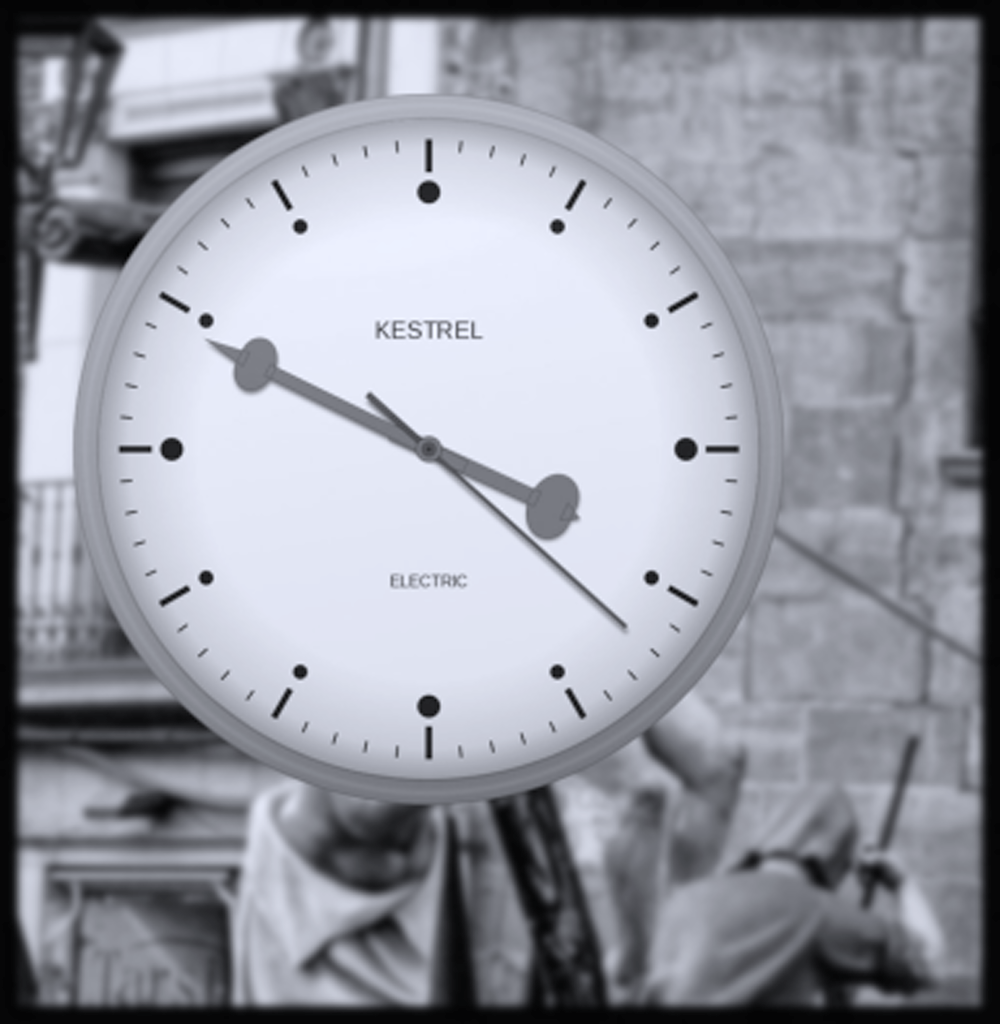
3:49:22
